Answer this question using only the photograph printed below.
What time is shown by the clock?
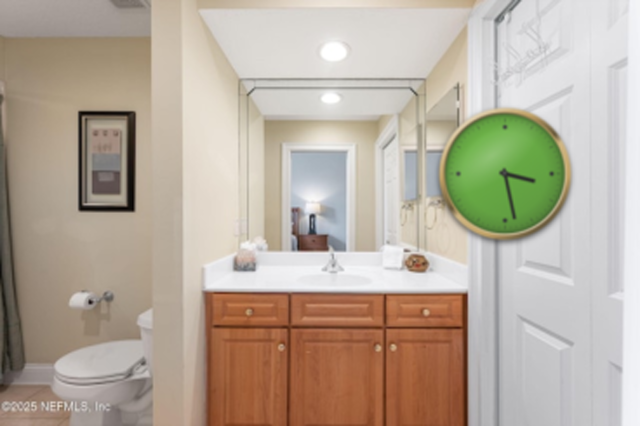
3:28
